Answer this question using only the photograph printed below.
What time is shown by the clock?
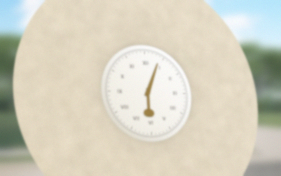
6:04
